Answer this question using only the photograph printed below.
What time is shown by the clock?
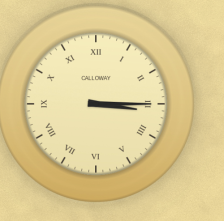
3:15
